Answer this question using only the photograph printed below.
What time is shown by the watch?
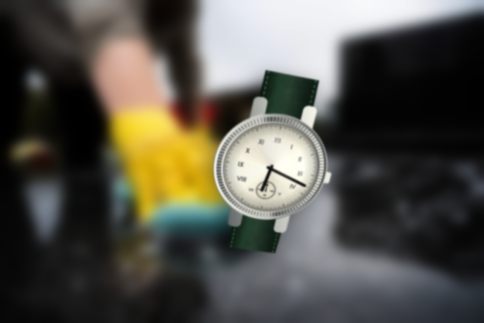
6:18
